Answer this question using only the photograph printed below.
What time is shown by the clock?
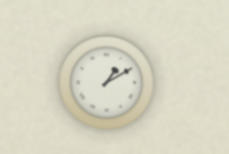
1:10
